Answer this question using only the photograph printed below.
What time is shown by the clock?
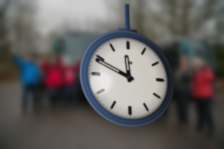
11:49
